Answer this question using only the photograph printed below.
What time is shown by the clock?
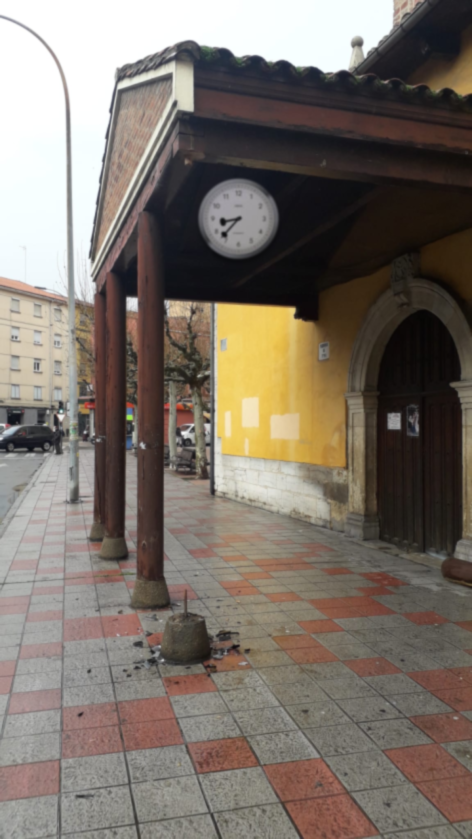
8:37
